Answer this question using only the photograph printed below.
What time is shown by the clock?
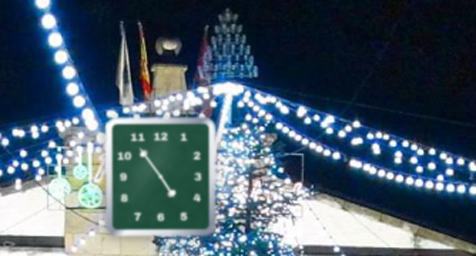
4:54
